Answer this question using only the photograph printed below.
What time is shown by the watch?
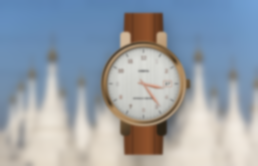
3:24
